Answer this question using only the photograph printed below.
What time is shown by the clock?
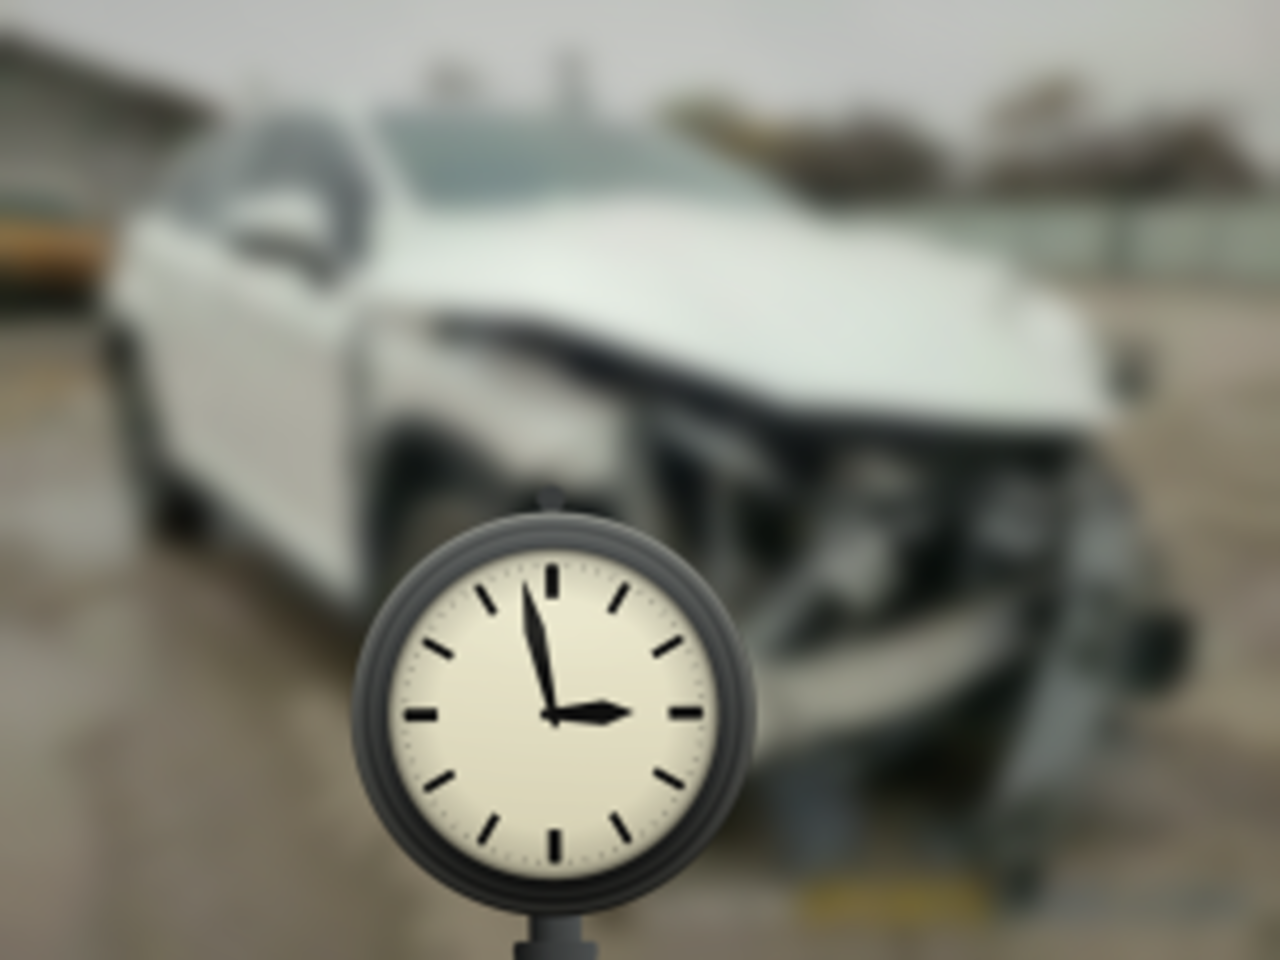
2:58
